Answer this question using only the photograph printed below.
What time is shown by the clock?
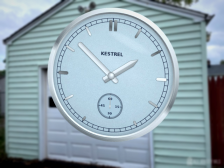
1:52
